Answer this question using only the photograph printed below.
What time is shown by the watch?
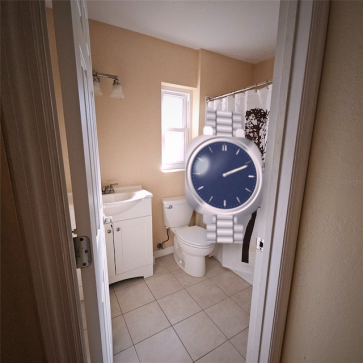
2:11
